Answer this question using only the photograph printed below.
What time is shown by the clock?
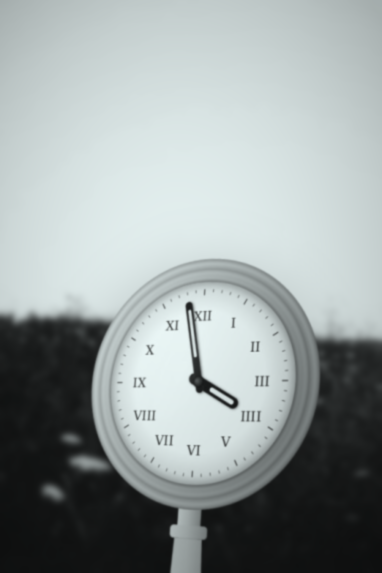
3:58
